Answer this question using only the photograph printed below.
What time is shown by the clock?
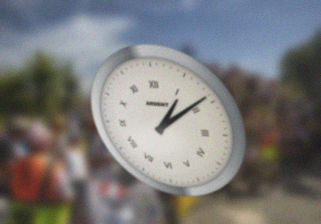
1:09
